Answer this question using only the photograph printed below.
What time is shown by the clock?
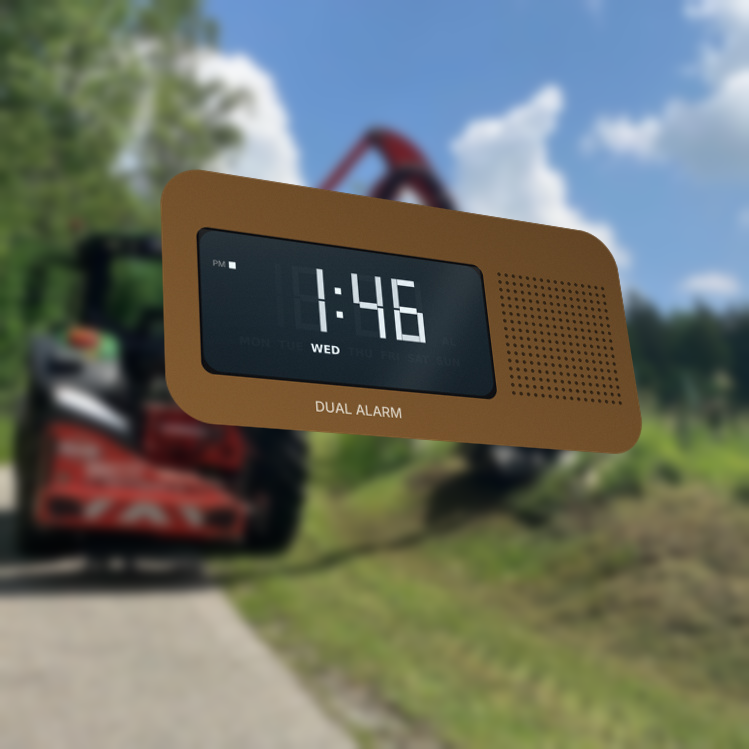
1:46
